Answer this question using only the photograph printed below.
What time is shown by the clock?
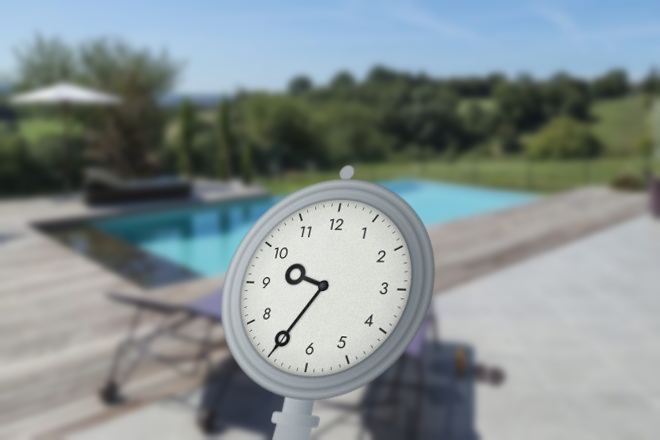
9:35
